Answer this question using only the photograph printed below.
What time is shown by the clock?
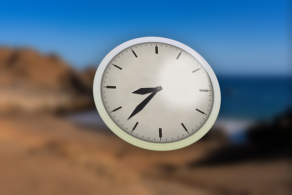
8:37
